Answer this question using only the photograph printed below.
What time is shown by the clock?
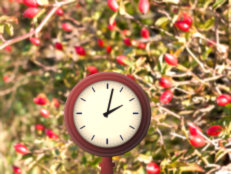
2:02
